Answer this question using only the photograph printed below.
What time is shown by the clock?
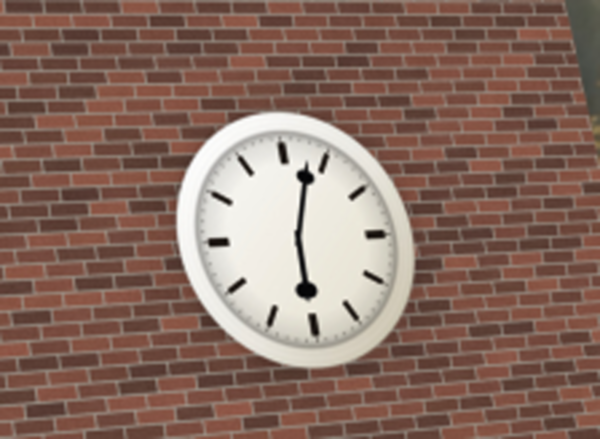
6:03
